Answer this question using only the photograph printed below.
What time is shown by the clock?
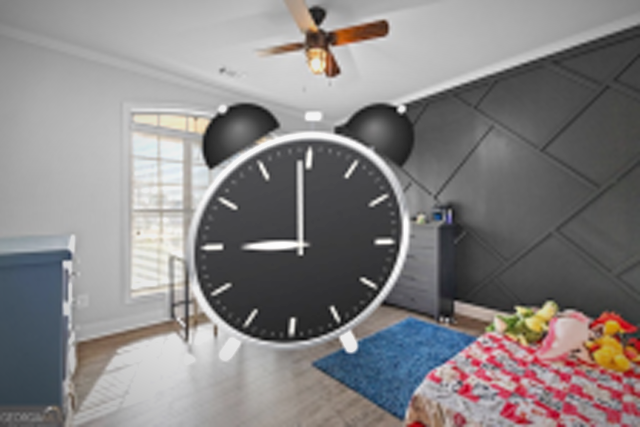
8:59
